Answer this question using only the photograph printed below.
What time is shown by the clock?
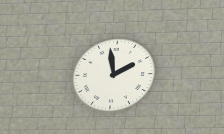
1:58
